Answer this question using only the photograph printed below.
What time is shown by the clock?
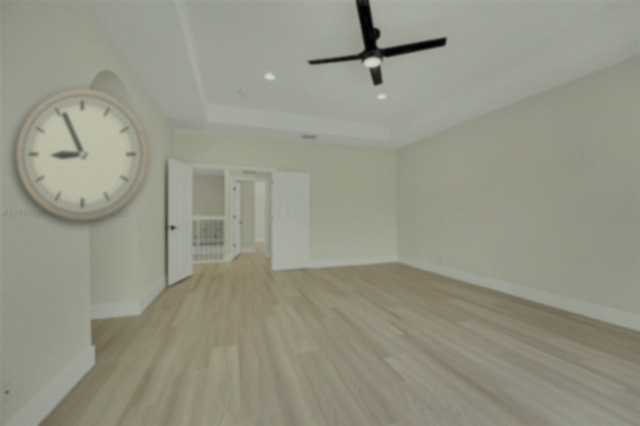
8:56
